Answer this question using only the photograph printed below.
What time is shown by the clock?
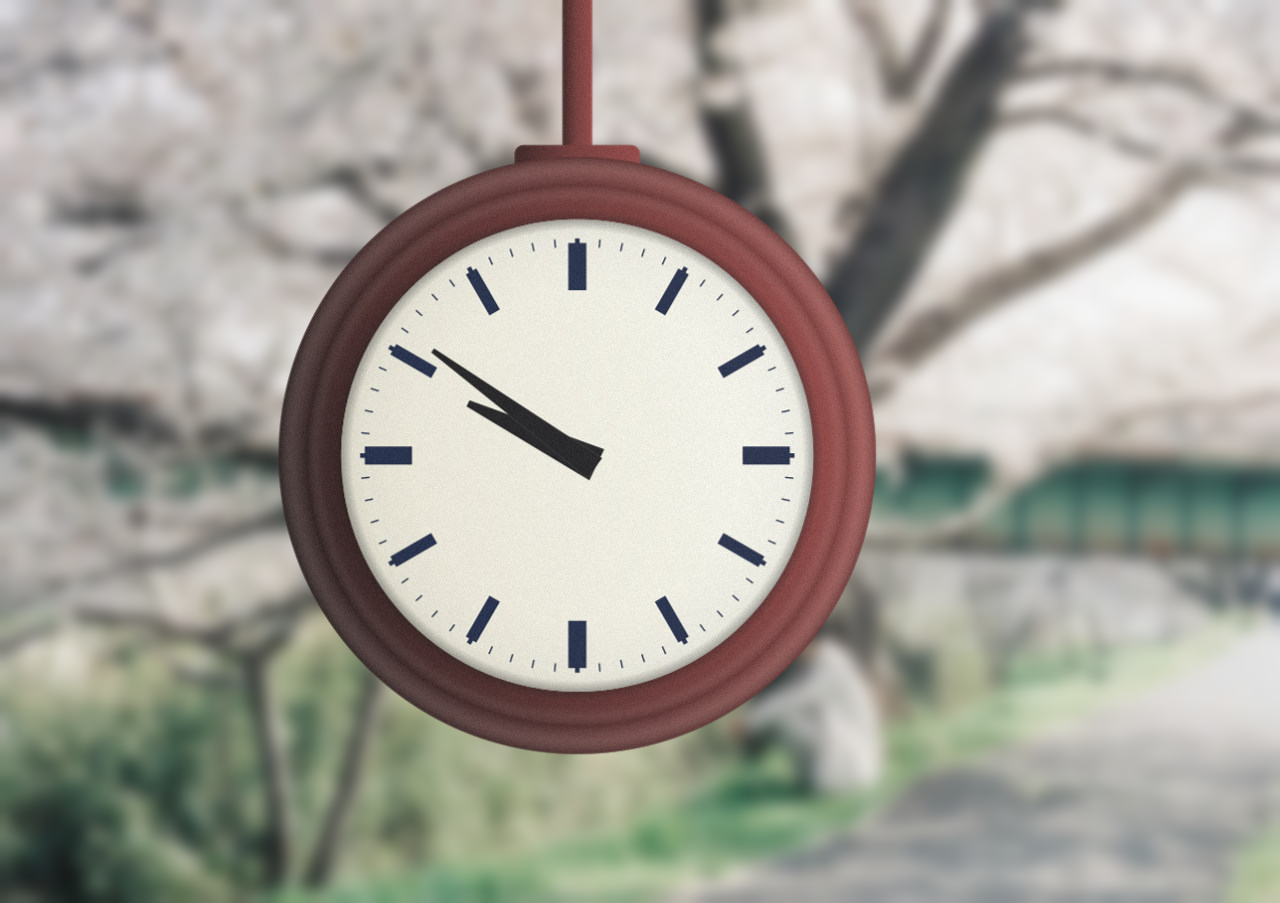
9:51
